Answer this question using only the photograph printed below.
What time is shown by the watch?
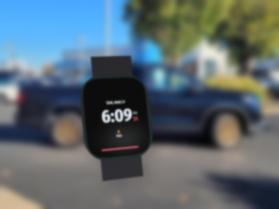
6:09
